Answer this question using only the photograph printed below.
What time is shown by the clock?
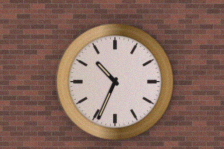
10:34
